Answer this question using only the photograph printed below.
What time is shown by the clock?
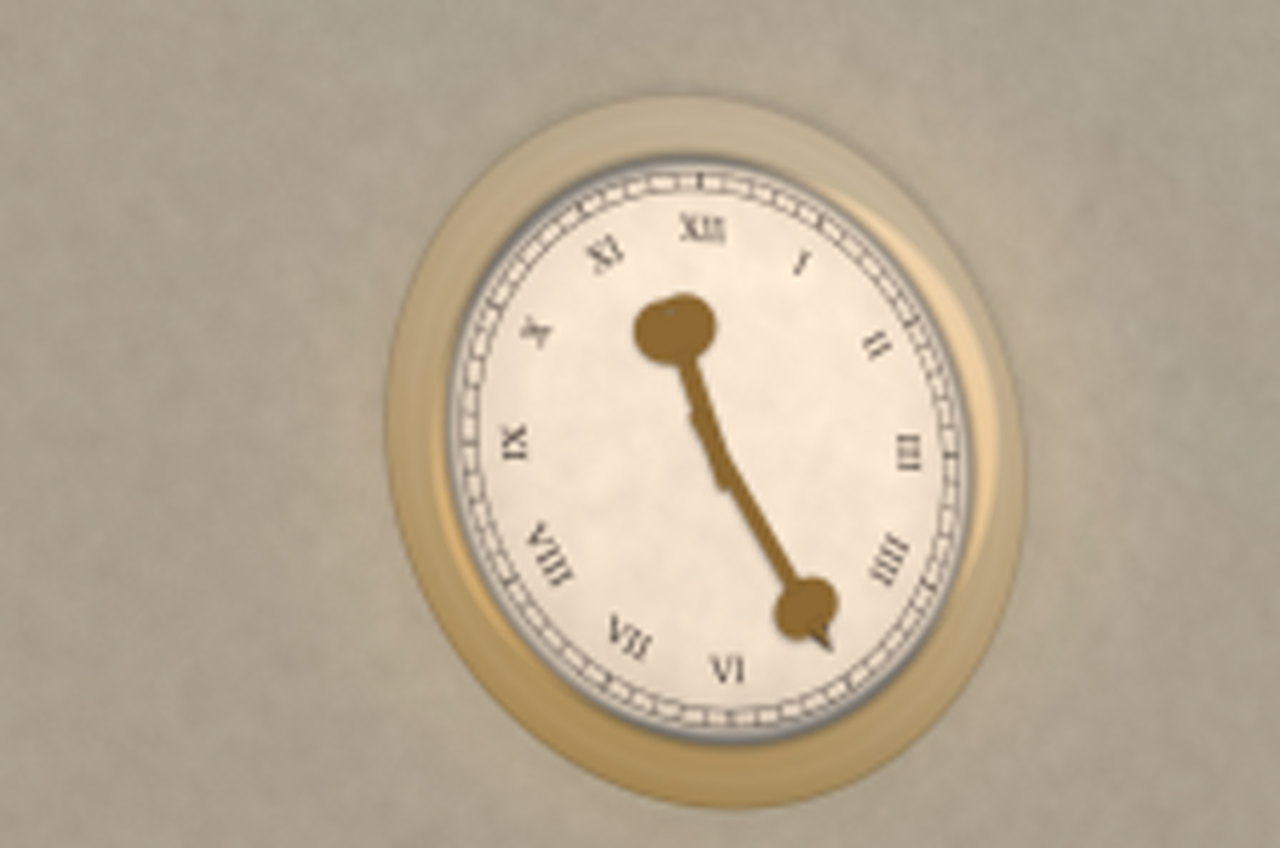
11:25
